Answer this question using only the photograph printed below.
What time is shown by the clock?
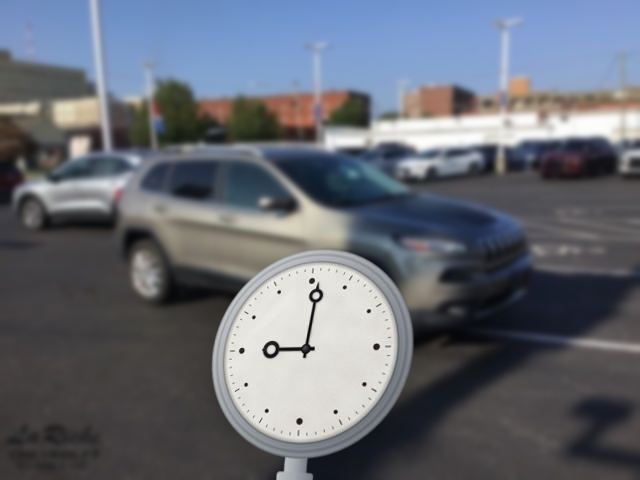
9:01
